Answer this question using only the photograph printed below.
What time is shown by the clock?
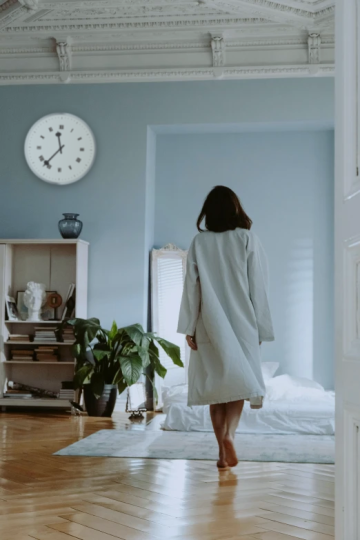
11:37
